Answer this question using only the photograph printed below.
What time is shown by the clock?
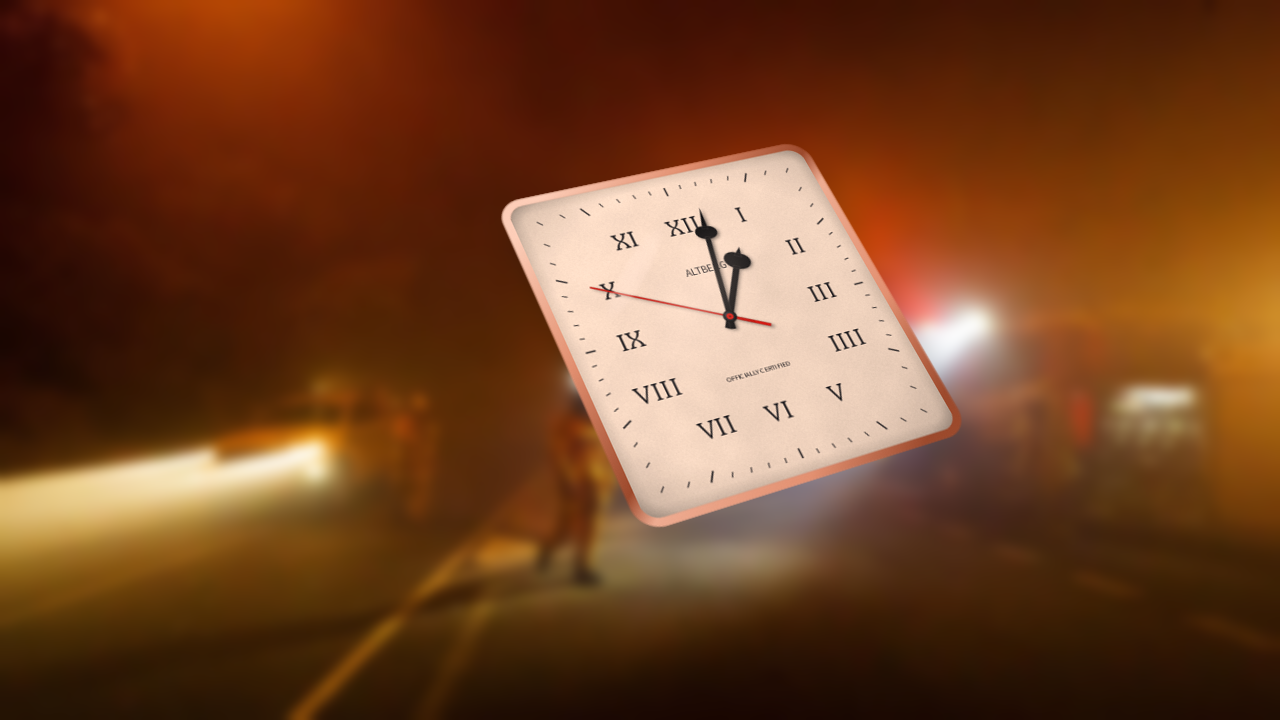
1:01:50
